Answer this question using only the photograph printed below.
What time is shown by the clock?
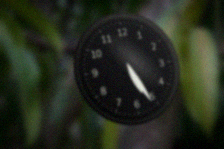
5:26
